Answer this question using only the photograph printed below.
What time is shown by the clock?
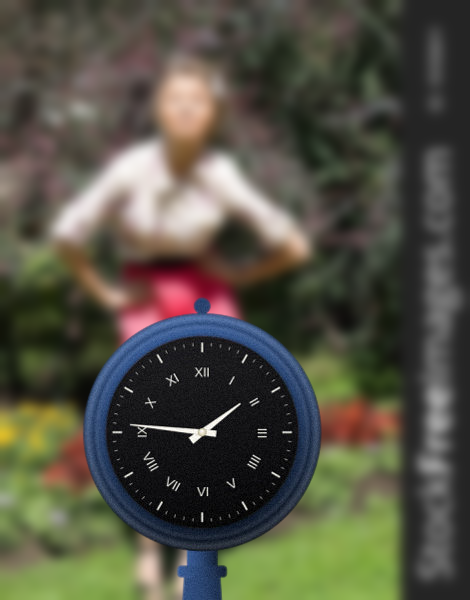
1:46
